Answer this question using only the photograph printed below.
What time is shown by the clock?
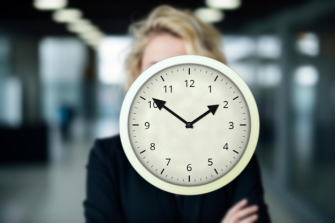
1:51
